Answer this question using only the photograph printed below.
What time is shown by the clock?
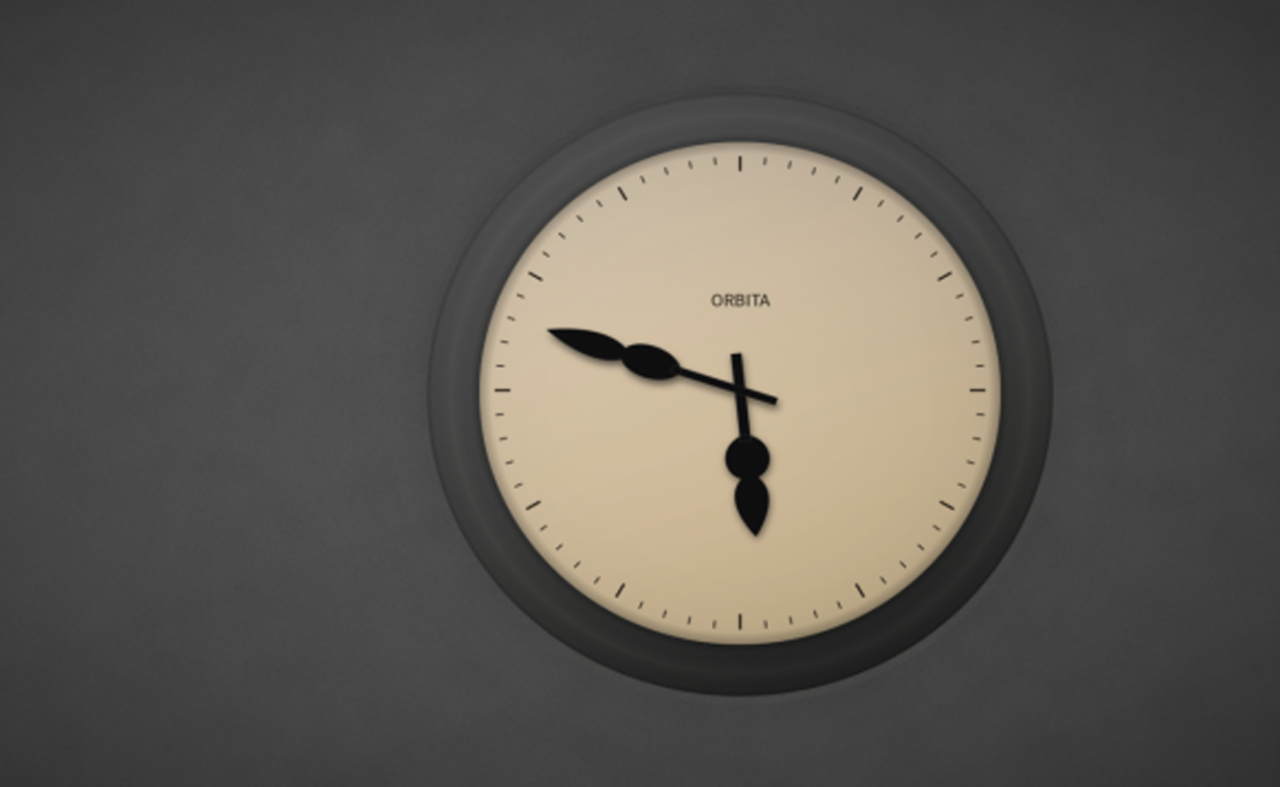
5:48
